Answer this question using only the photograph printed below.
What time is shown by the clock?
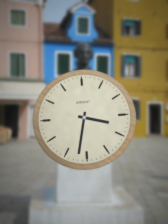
3:32
